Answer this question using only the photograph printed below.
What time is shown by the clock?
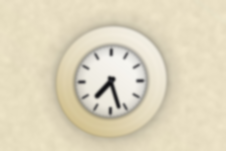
7:27
